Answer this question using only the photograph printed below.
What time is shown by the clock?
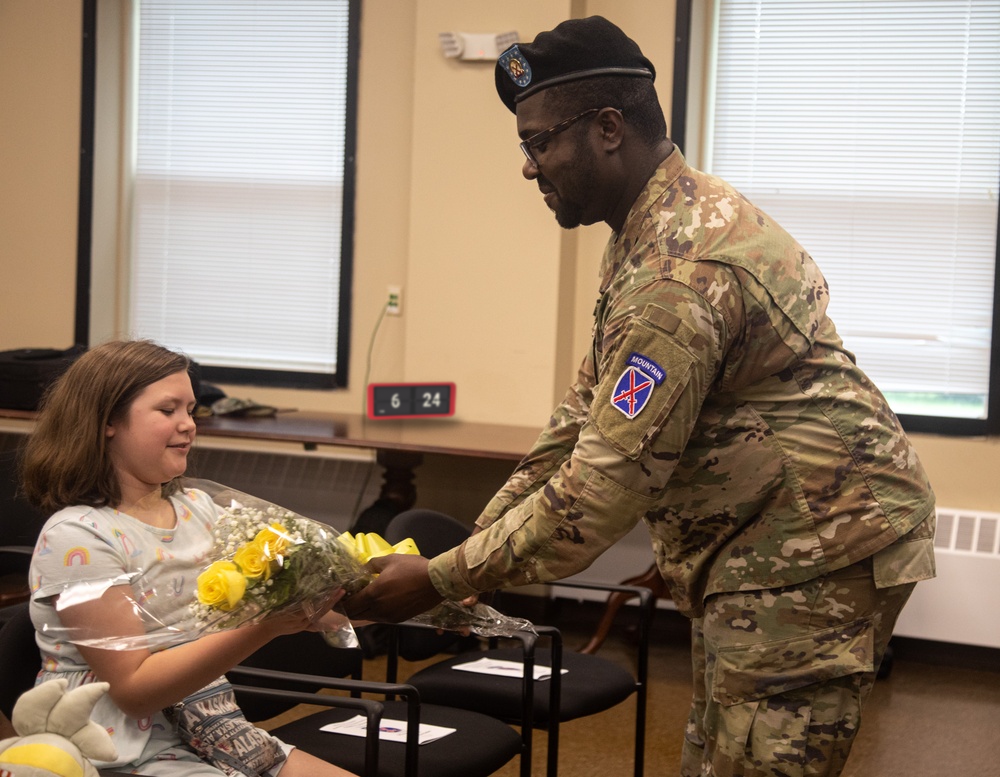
6:24
